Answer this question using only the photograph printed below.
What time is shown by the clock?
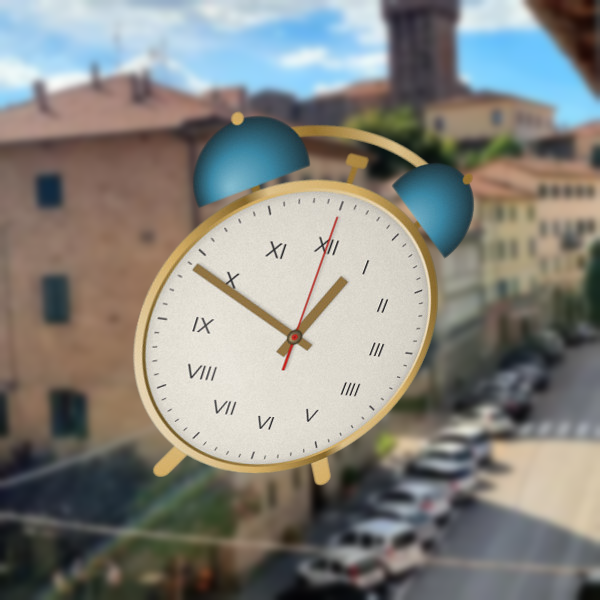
12:49:00
